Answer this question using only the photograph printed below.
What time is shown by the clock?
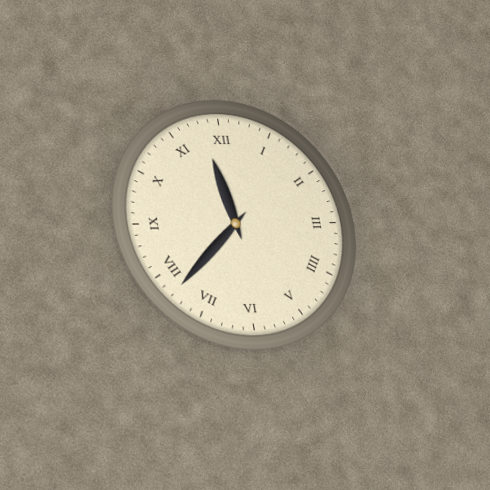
11:38
